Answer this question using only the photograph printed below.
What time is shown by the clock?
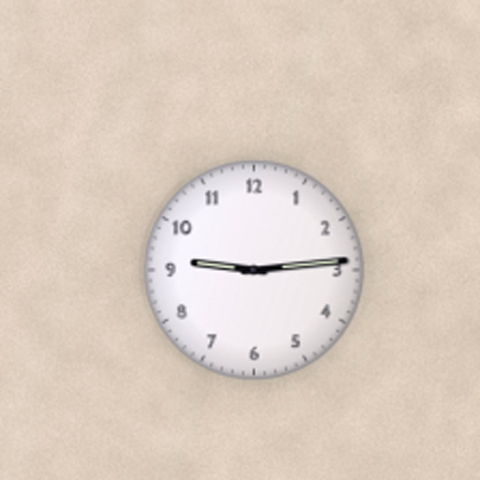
9:14
